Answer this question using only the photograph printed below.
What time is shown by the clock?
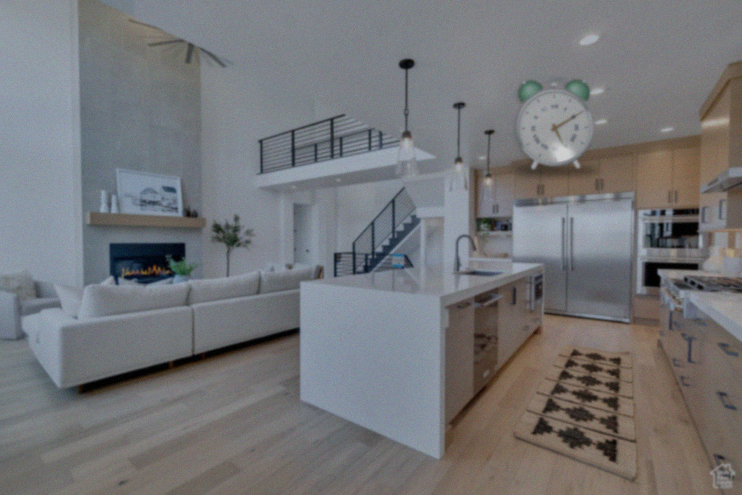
5:10
